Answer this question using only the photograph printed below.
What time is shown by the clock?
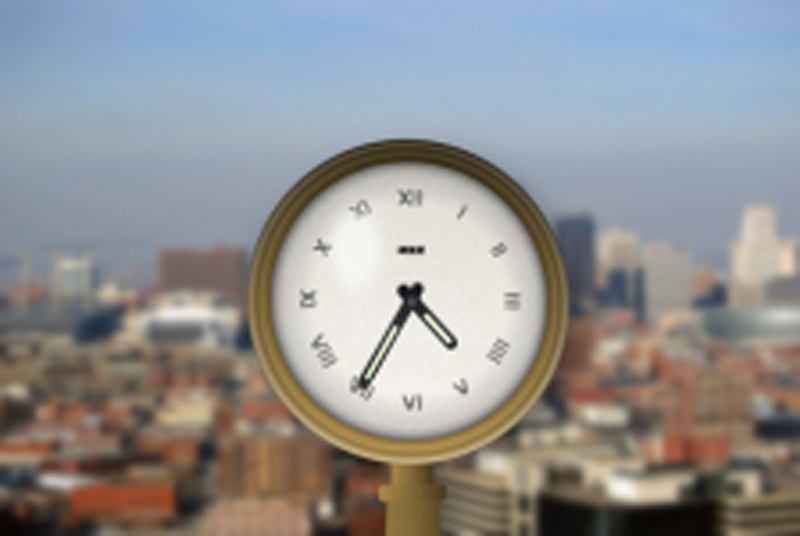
4:35
